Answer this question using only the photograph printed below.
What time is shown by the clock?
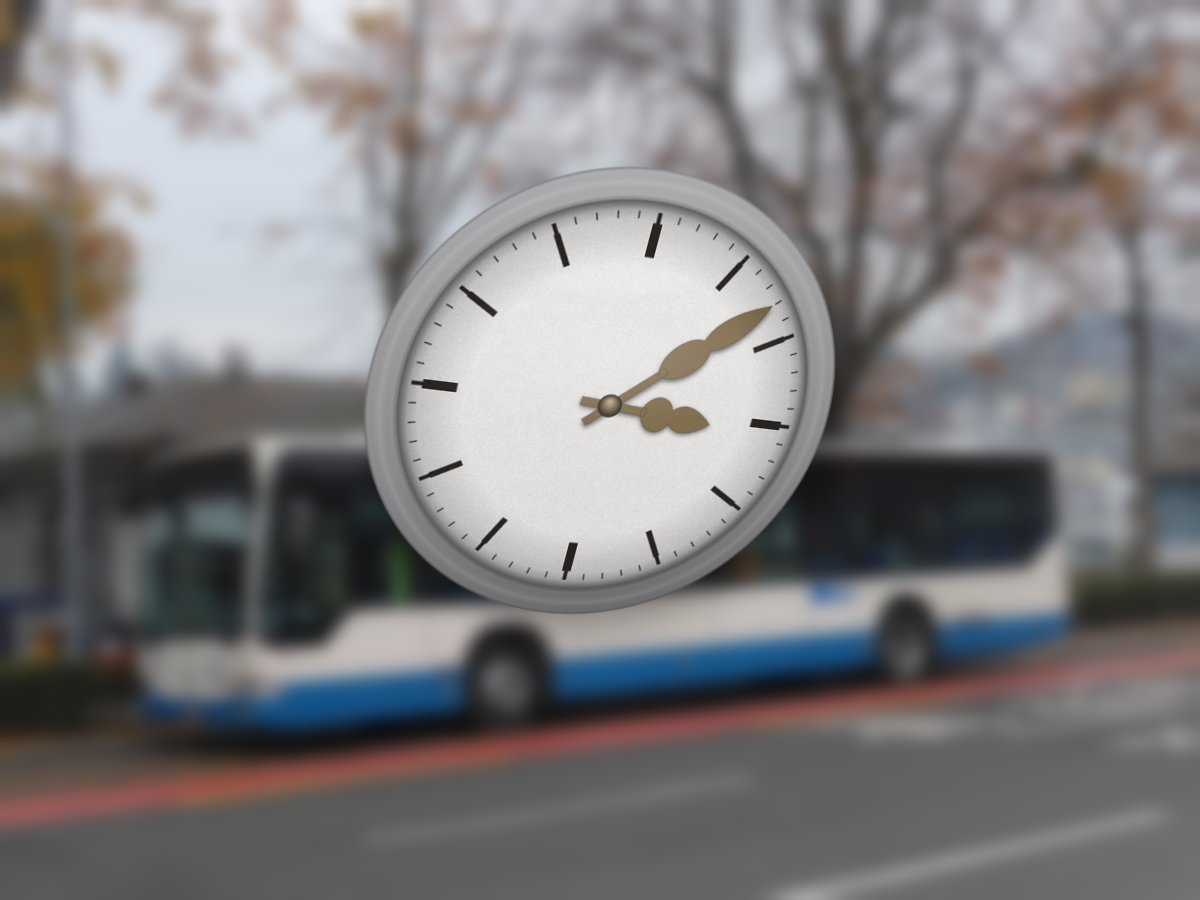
3:08
